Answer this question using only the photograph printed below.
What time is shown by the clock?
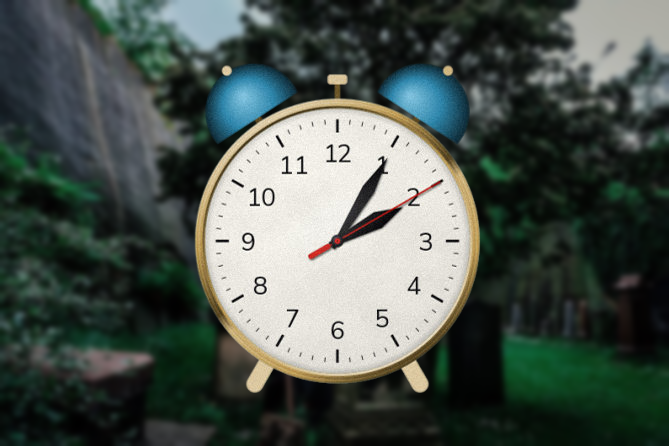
2:05:10
